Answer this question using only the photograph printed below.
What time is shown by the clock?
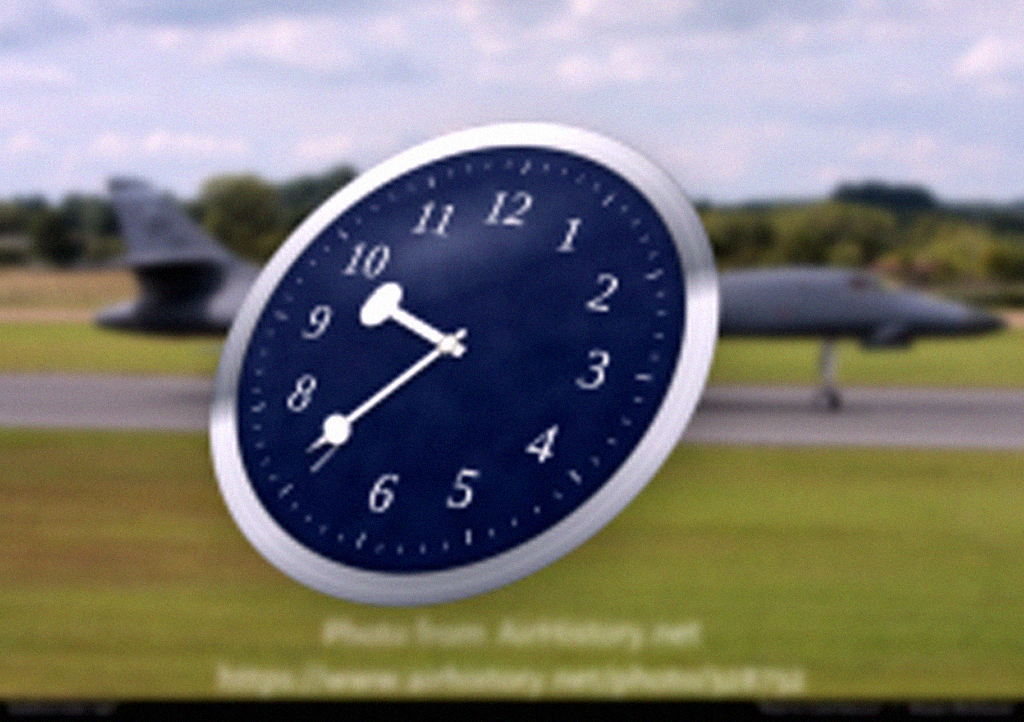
9:36
